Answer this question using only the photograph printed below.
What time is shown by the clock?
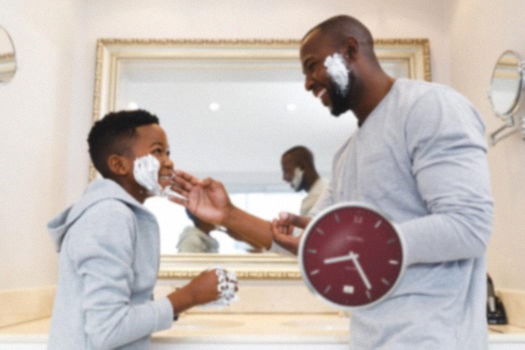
8:24
